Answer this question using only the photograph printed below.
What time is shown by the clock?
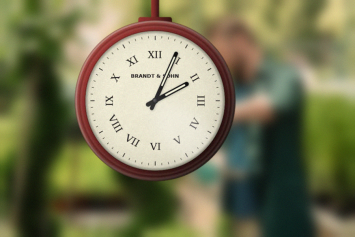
2:04
